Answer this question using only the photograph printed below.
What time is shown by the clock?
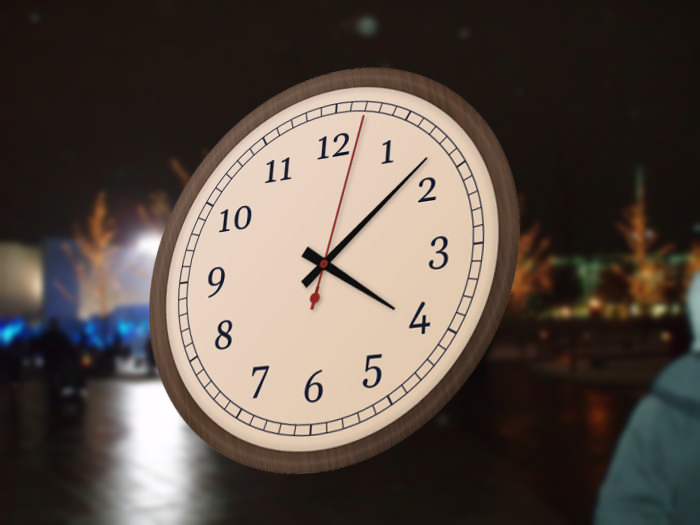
4:08:02
